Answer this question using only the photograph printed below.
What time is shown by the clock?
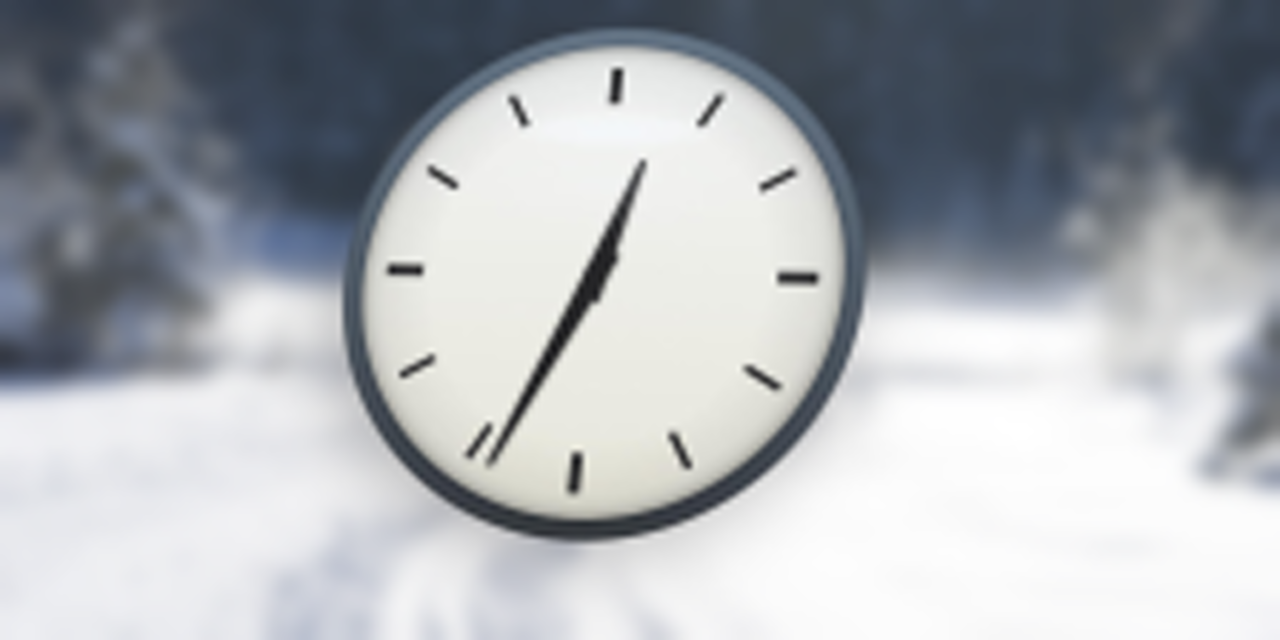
12:34
